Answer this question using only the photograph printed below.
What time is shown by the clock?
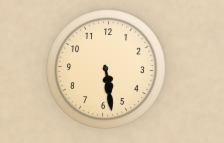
5:28
